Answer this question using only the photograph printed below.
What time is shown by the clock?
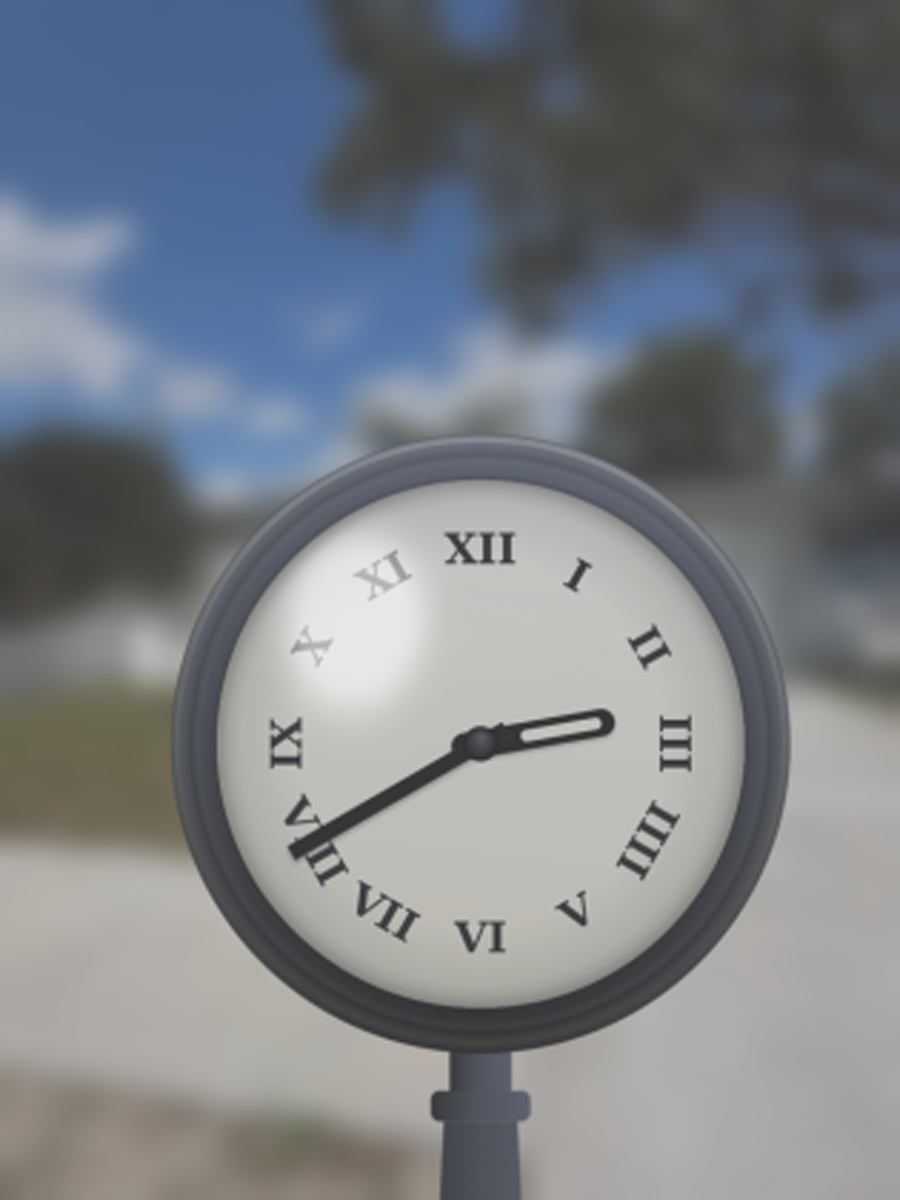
2:40
